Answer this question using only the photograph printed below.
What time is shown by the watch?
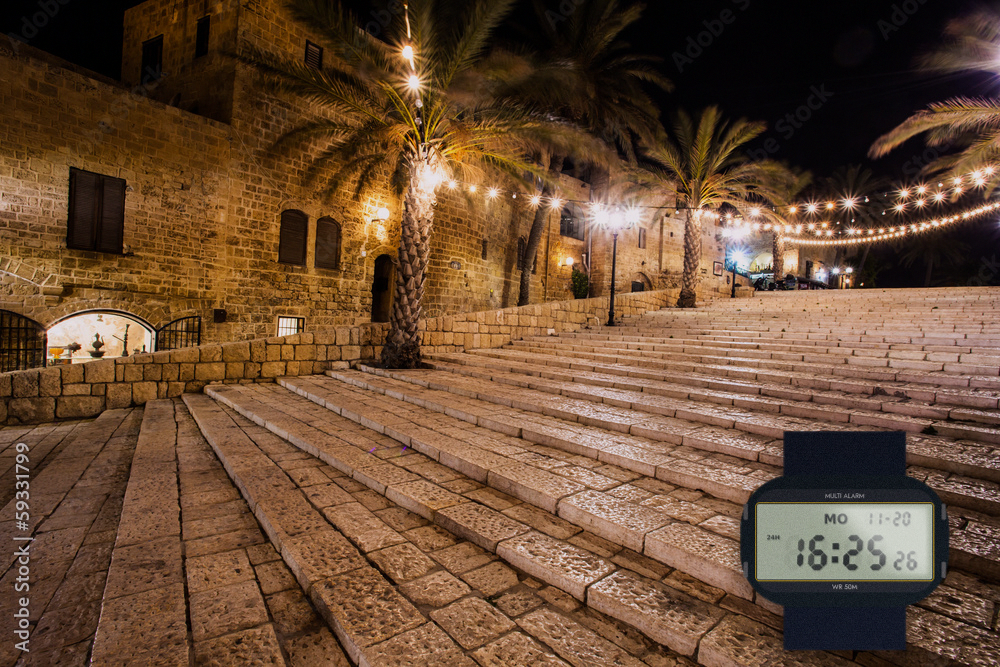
16:25:26
